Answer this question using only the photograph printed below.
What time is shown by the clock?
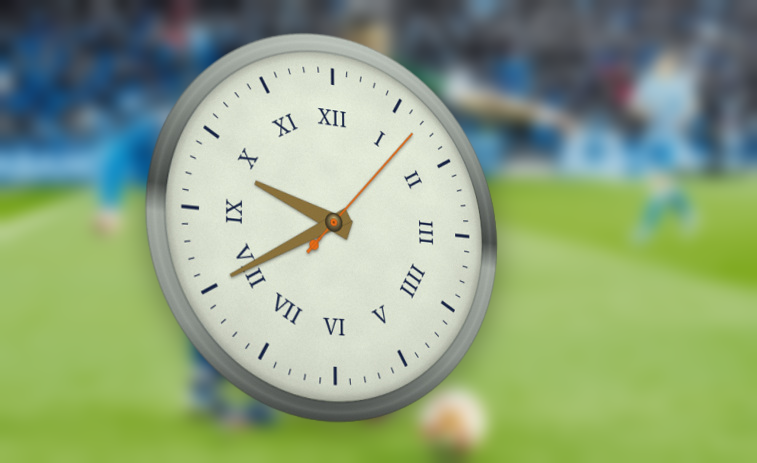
9:40:07
